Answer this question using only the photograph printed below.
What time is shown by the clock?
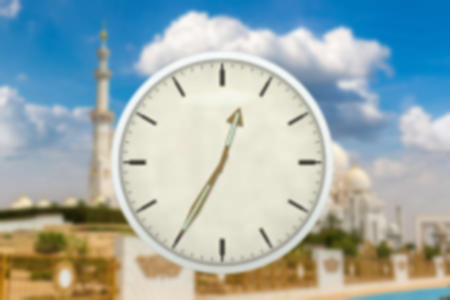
12:35
